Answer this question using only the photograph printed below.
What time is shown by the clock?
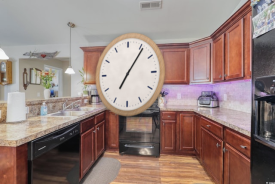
7:06
